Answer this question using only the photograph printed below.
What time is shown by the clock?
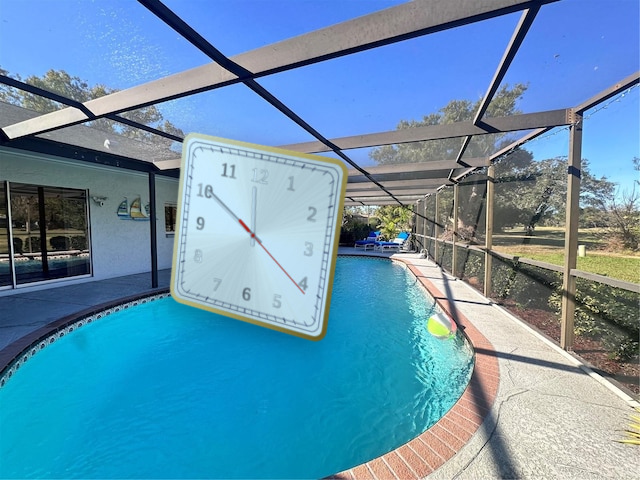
11:50:21
